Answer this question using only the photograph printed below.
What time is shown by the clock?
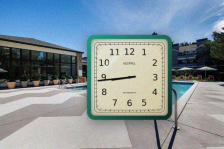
8:44
